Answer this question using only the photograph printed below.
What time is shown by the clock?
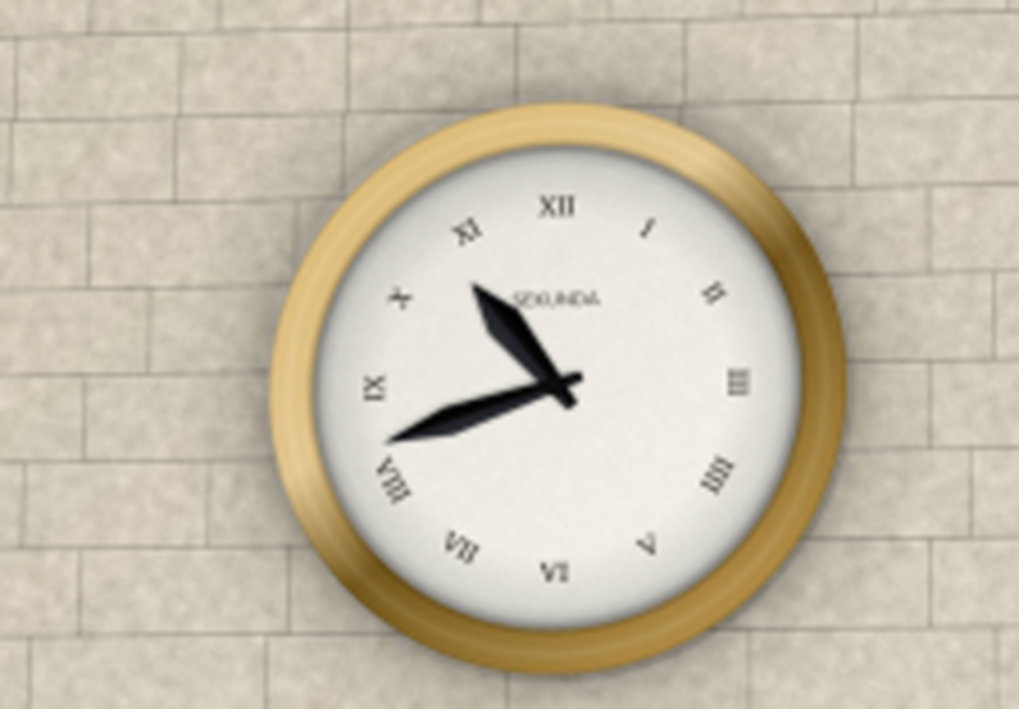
10:42
